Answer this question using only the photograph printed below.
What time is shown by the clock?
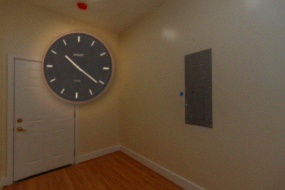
10:21
